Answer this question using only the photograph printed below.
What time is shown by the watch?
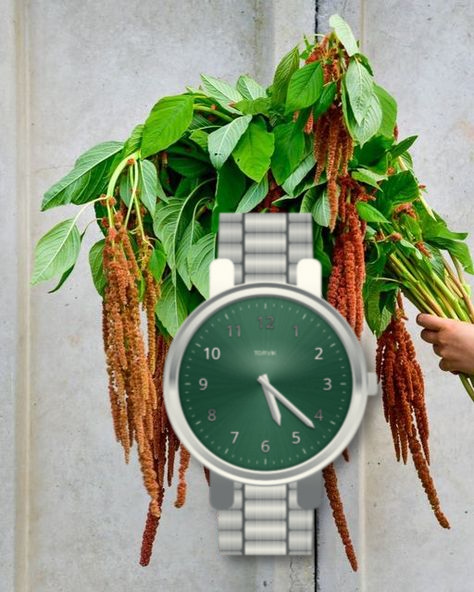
5:22
